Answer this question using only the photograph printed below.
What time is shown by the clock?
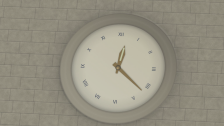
12:22
